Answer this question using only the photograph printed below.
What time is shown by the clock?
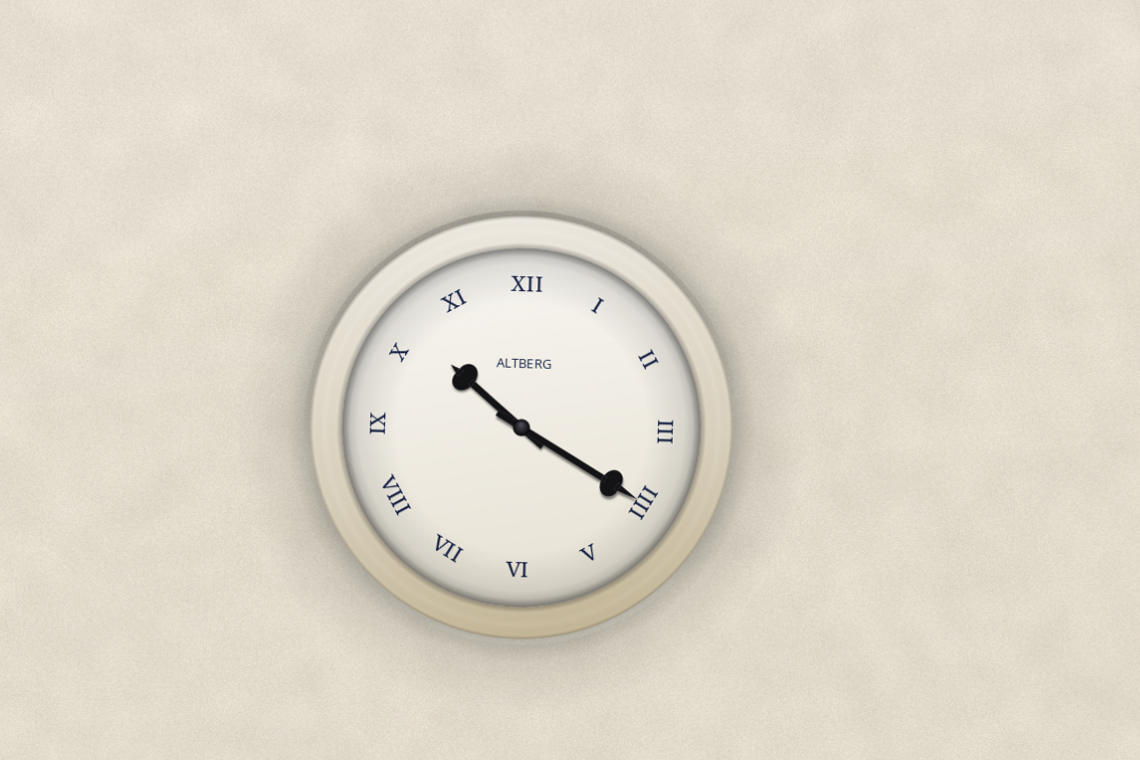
10:20
